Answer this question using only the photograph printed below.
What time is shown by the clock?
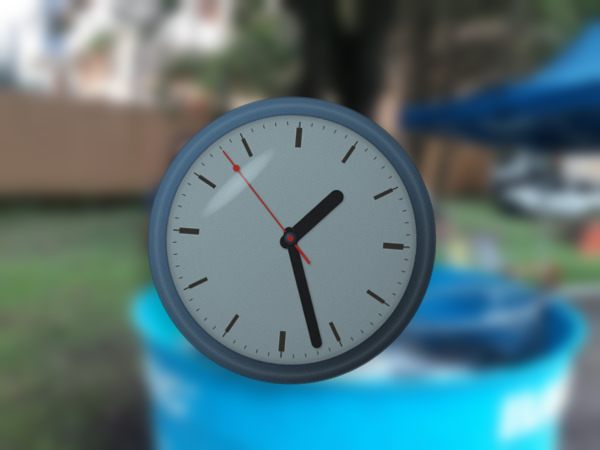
1:26:53
